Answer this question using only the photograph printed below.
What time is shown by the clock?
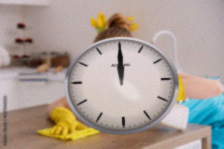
12:00
